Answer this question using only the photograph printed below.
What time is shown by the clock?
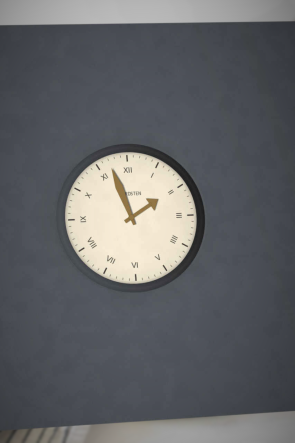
1:57
